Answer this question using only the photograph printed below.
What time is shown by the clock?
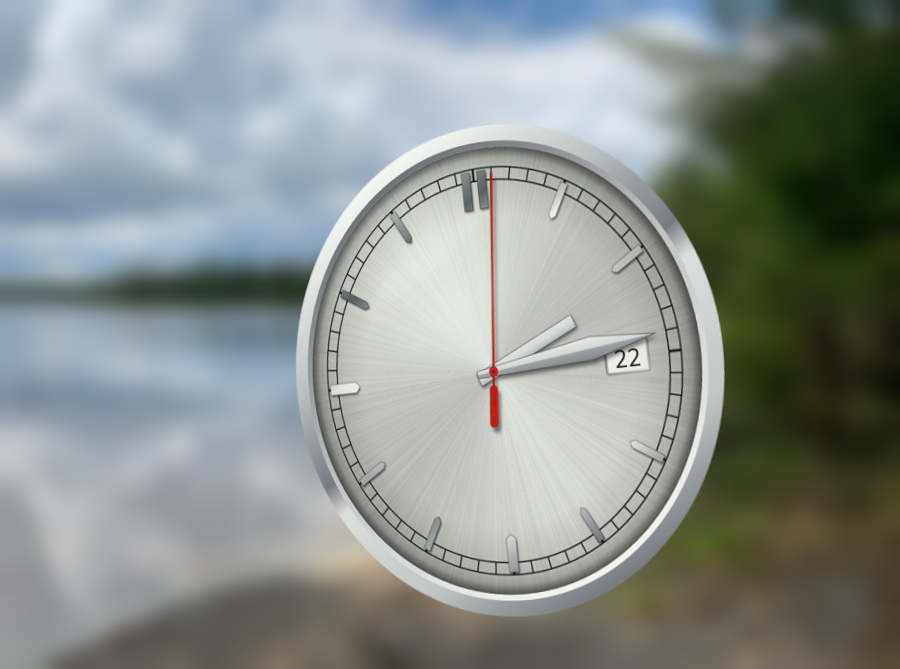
2:14:01
